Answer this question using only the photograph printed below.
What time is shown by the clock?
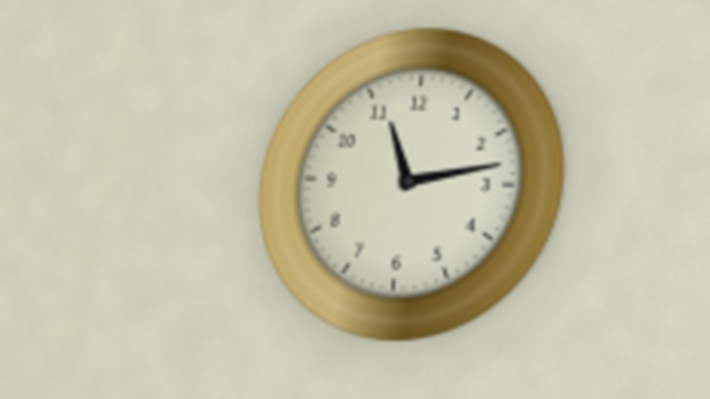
11:13
